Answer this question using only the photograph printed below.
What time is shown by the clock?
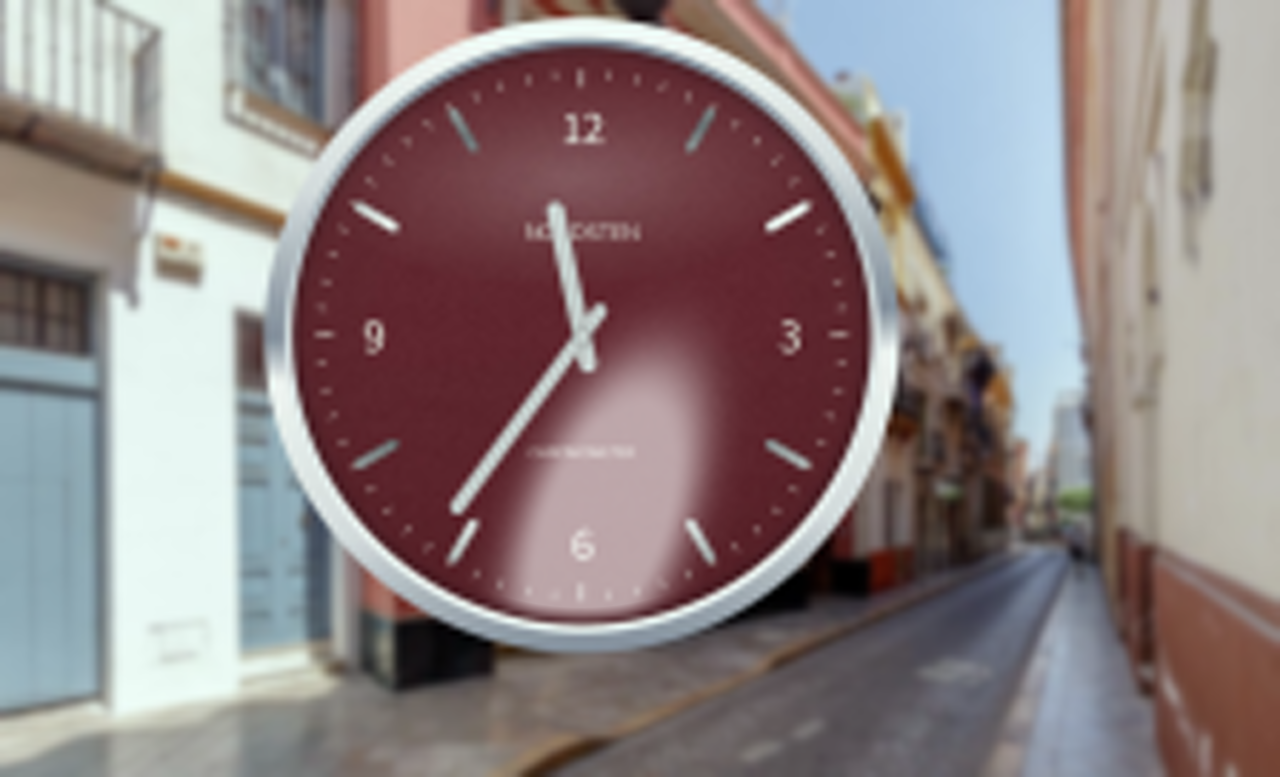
11:36
